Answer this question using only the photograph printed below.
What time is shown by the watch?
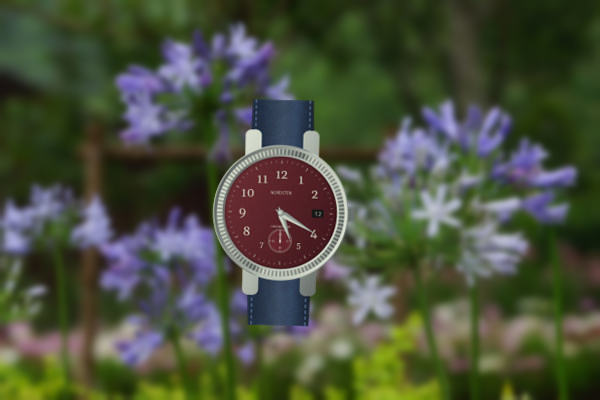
5:20
